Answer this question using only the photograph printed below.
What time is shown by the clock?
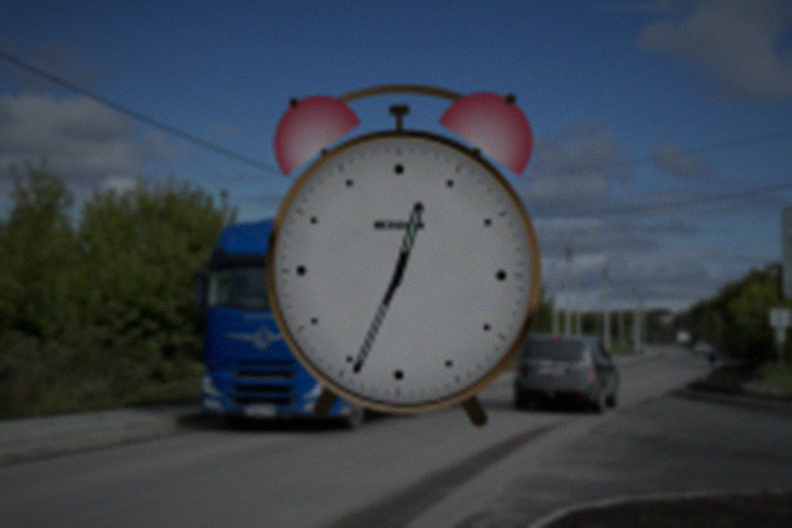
12:34
